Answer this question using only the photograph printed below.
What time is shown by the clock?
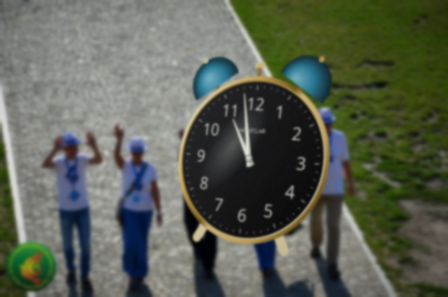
10:58
